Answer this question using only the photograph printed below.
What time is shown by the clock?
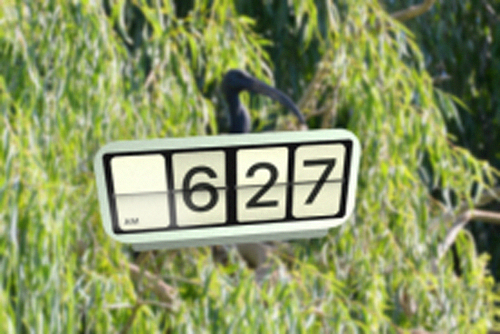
6:27
